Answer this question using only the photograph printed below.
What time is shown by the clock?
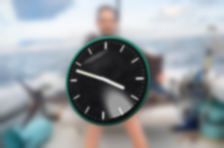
3:48
